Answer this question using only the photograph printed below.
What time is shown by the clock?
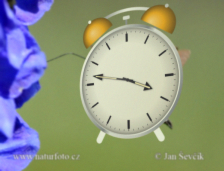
3:47
